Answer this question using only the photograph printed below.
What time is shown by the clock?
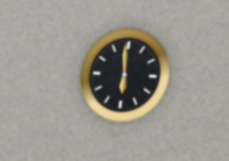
5:59
